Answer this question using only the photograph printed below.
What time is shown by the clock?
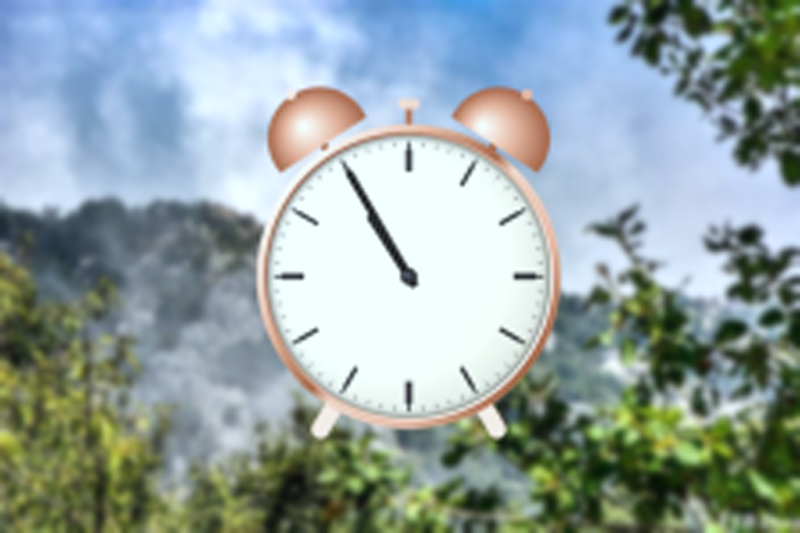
10:55
